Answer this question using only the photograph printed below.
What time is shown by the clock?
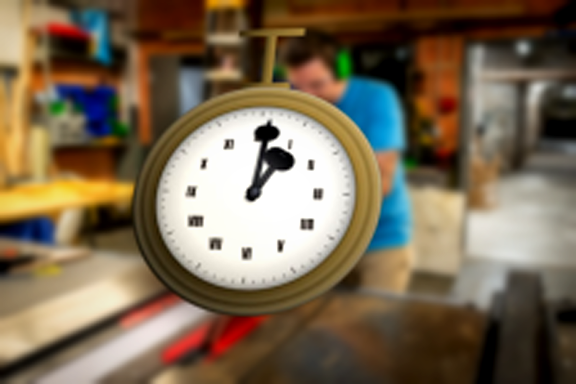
1:01
